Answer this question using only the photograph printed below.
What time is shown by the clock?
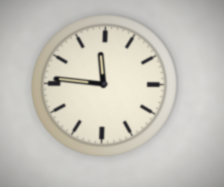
11:46
